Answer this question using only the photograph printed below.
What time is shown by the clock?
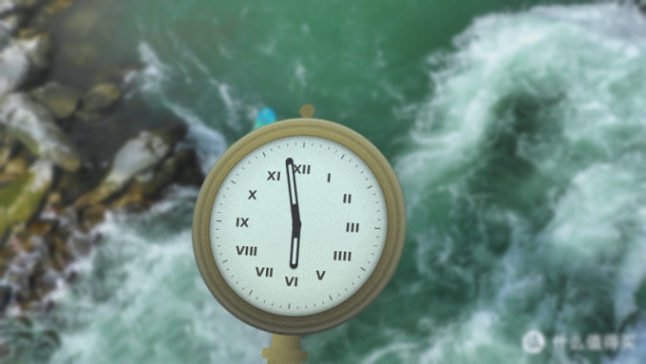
5:58
